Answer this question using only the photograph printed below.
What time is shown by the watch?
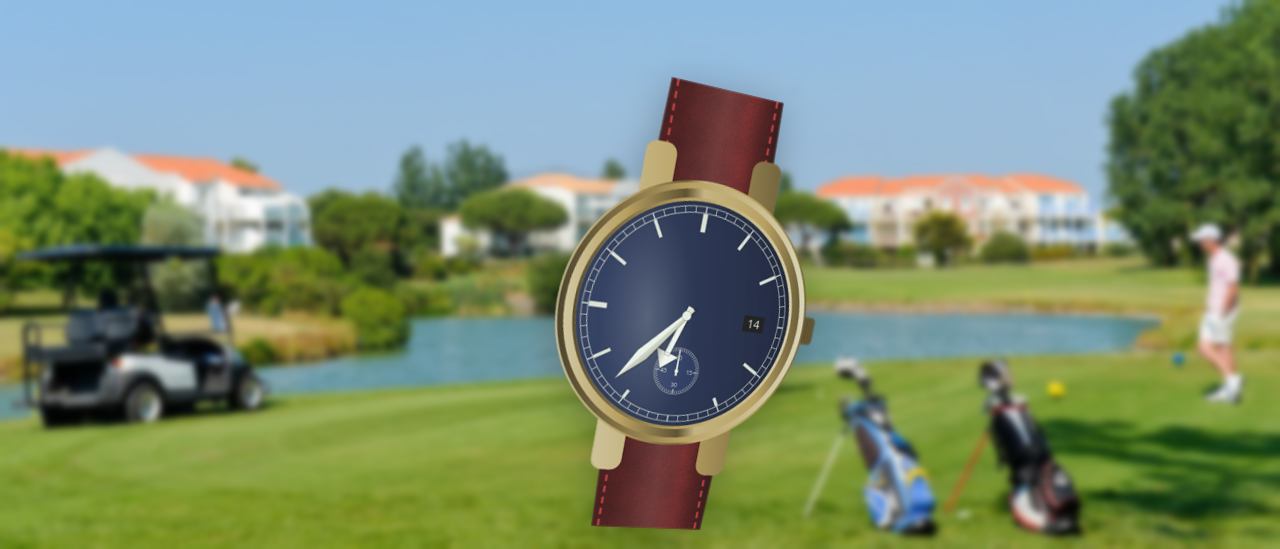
6:37
